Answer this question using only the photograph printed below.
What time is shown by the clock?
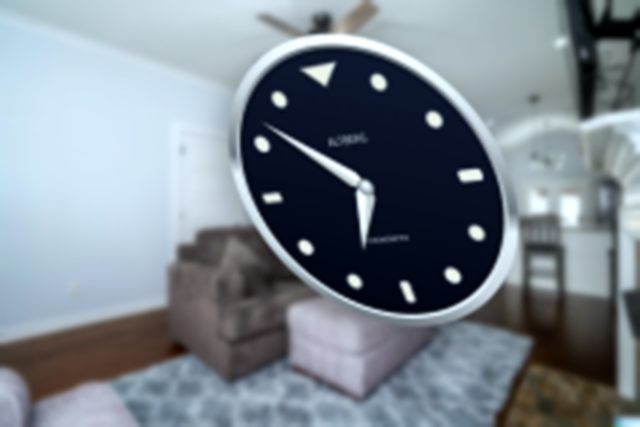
6:52
